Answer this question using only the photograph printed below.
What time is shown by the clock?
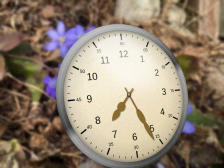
7:26
